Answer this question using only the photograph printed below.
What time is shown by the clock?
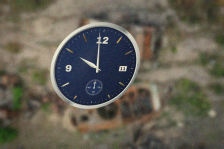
9:59
